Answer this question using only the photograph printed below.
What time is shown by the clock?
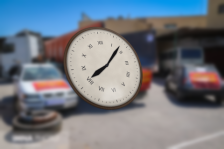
8:08
